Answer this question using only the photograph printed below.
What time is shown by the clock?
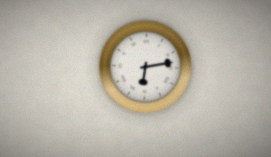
6:13
